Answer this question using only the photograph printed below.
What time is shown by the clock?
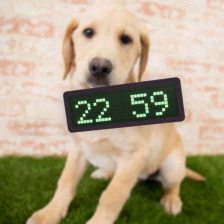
22:59
